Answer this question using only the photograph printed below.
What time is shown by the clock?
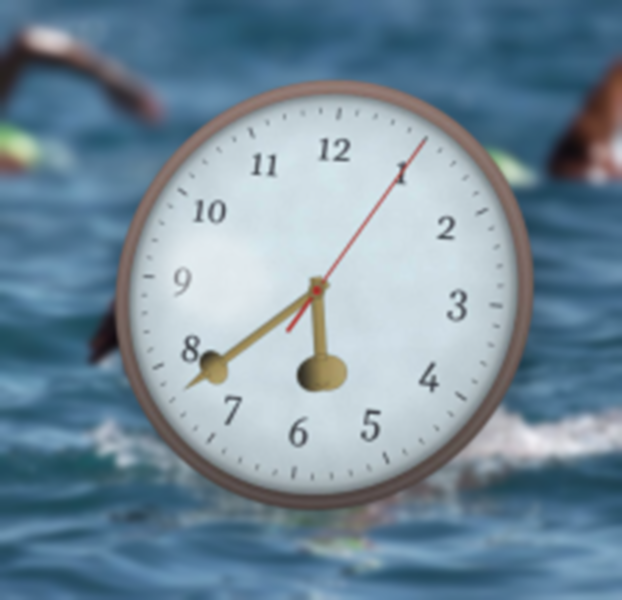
5:38:05
